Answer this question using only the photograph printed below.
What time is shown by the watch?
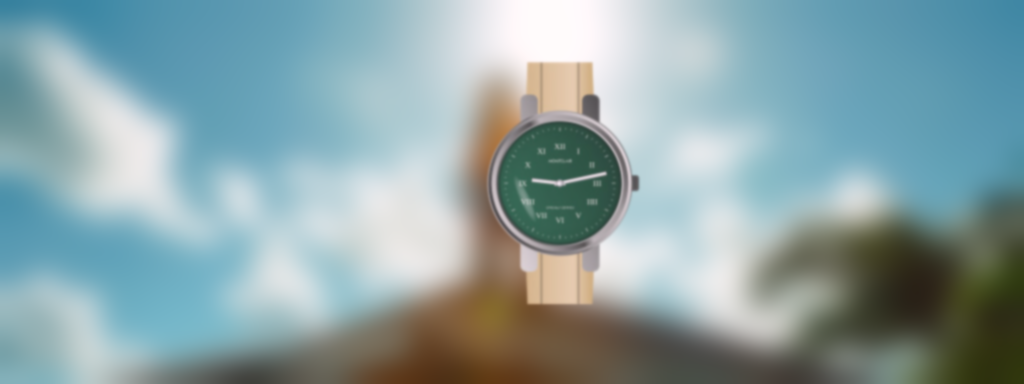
9:13
